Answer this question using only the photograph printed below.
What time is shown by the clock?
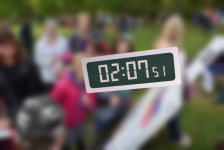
2:07:51
